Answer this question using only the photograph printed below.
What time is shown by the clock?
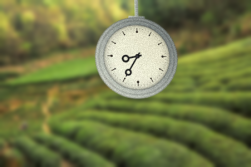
8:35
